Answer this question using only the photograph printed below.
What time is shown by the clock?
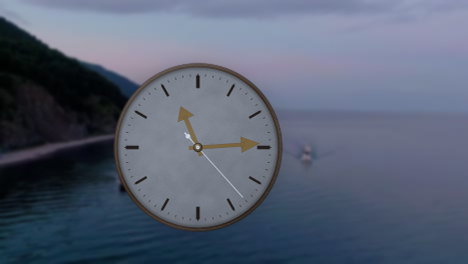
11:14:23
